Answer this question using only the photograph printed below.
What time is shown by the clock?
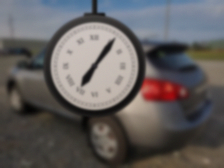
7:06
